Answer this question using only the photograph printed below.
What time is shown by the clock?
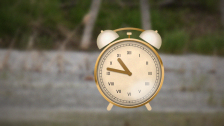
10:47
